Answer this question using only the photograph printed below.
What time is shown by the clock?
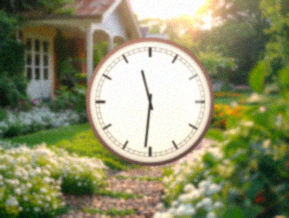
11:31
